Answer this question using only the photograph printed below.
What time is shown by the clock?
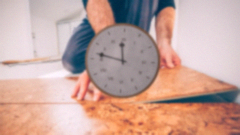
11:47
